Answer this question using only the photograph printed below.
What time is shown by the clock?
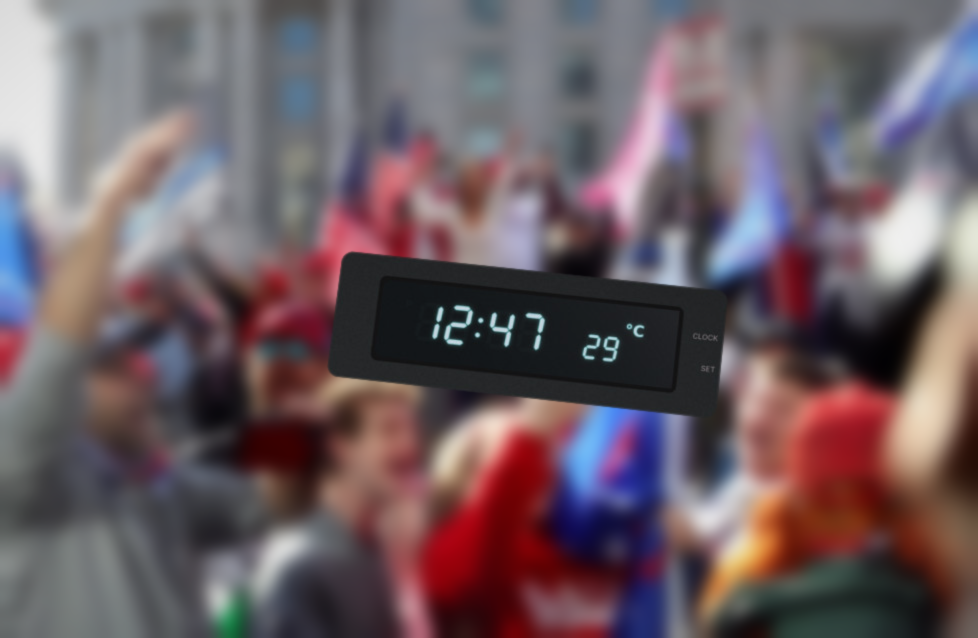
12:47
